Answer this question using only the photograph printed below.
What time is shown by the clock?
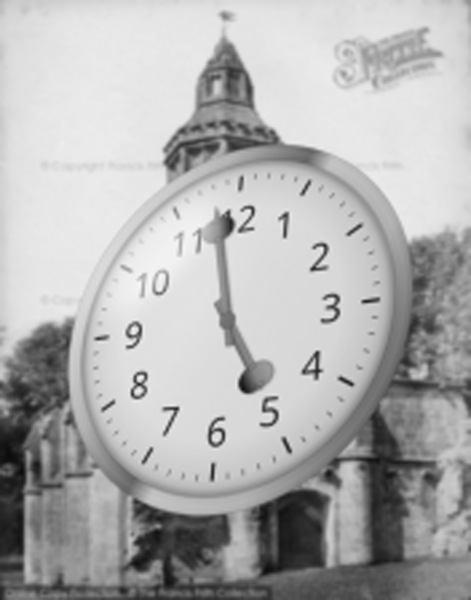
4:58
